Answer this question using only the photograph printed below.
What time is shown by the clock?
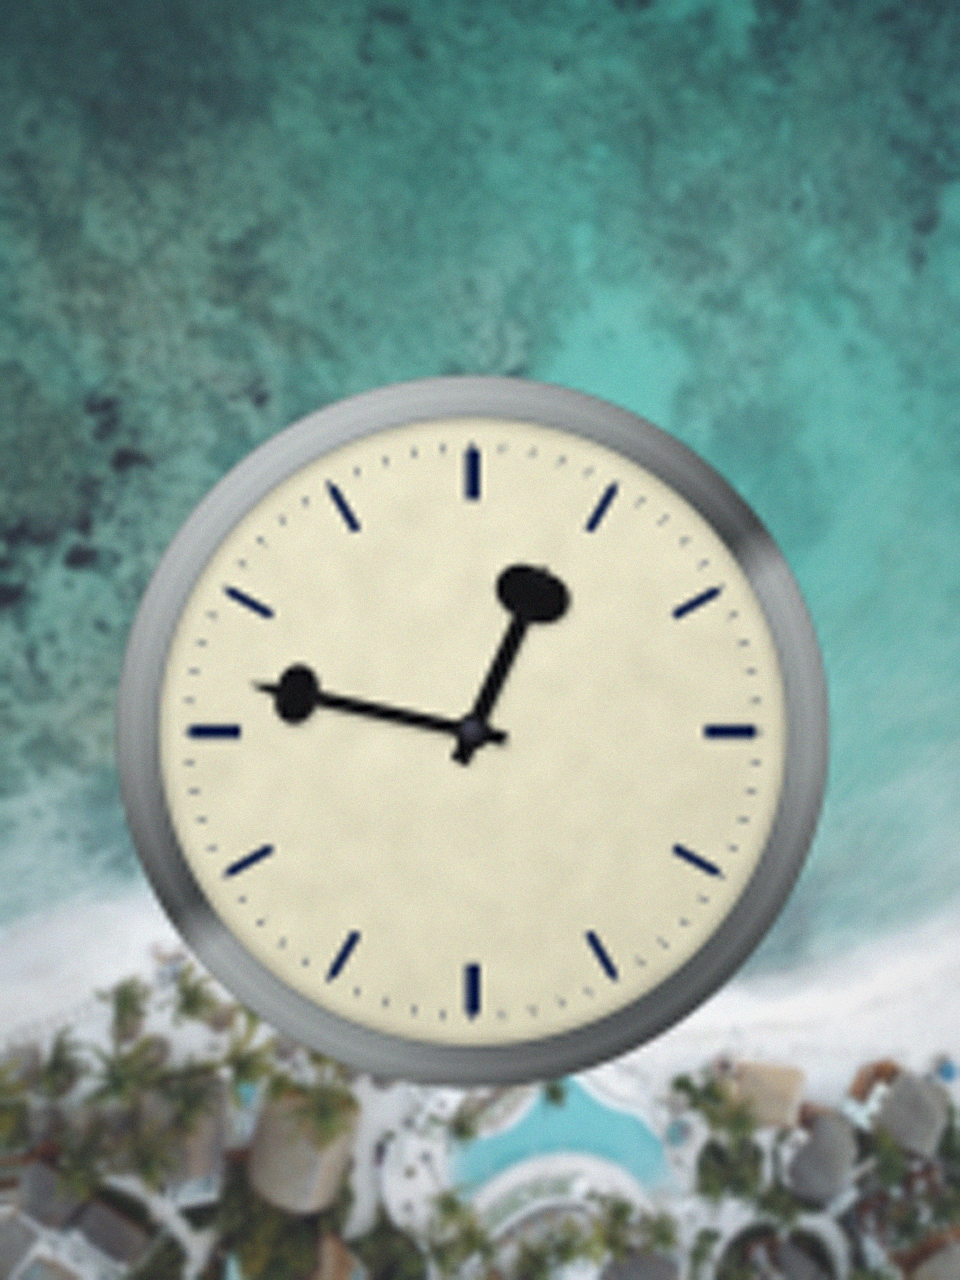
12:47
